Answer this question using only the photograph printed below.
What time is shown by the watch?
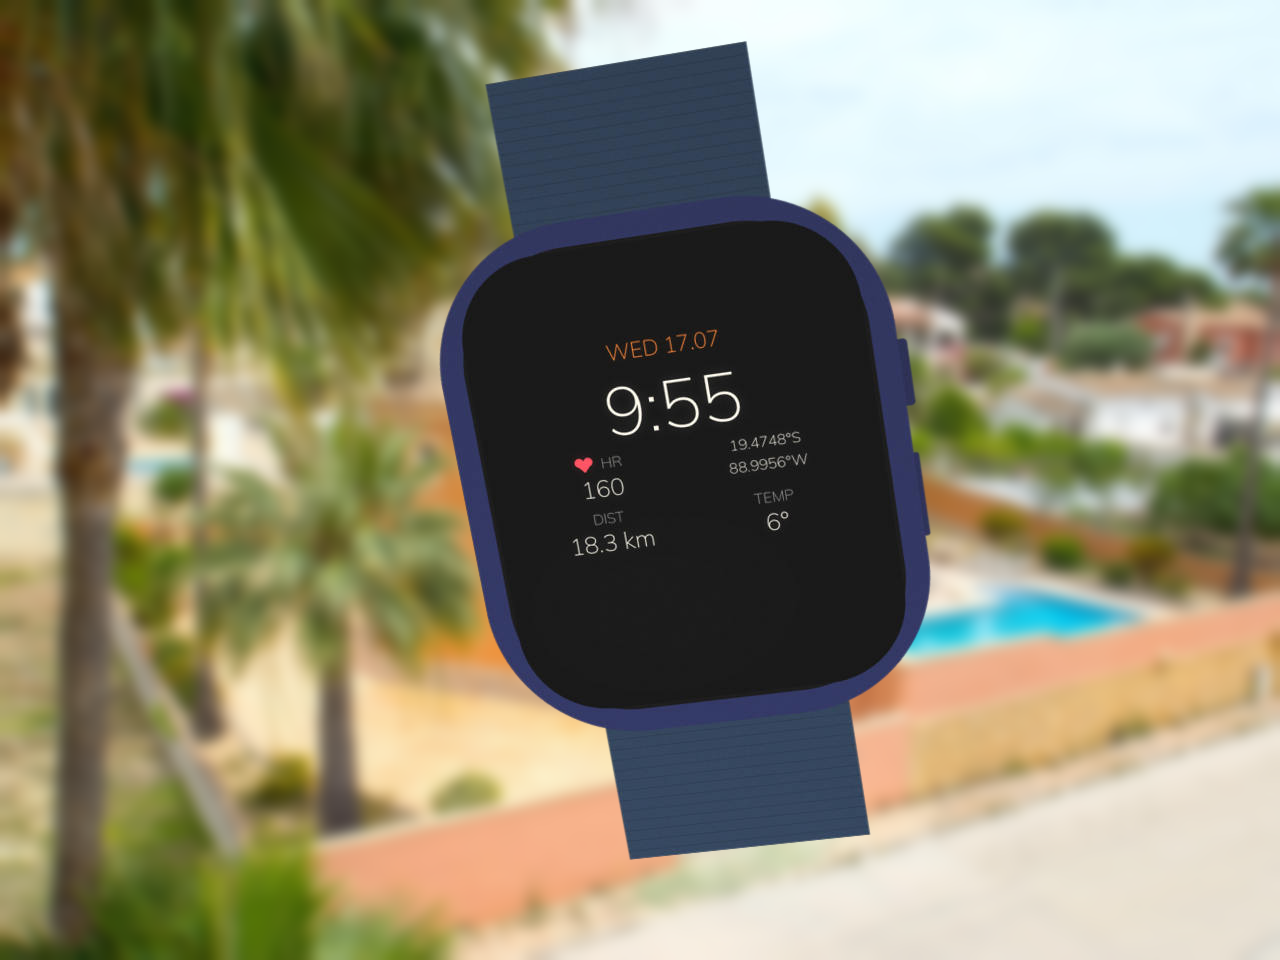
9:55
